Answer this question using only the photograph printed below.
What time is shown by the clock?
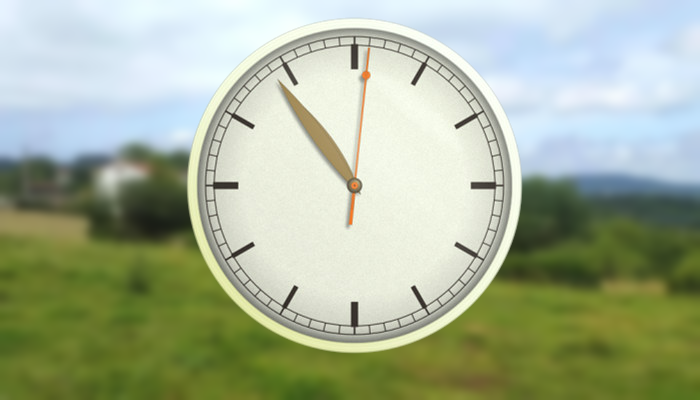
10:54:01
